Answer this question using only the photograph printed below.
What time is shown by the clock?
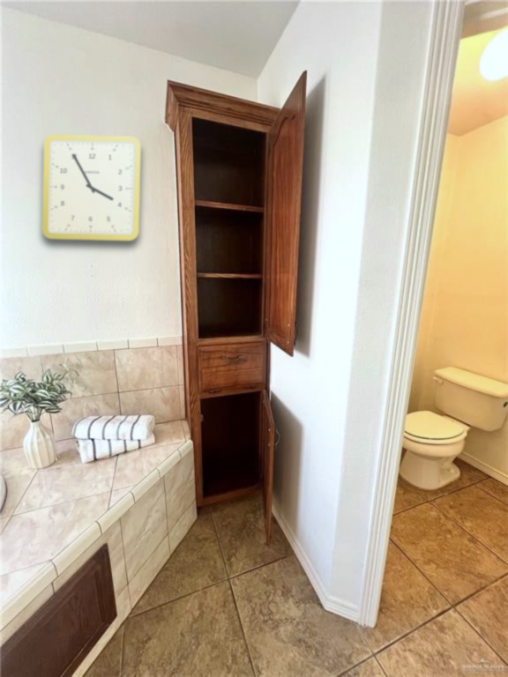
3:55
